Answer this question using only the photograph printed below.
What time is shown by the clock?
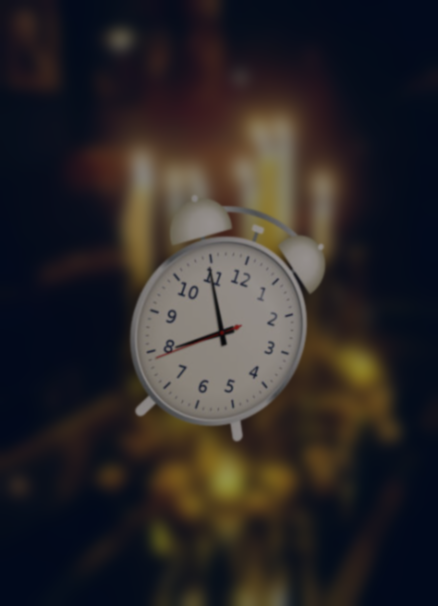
7:54:39
